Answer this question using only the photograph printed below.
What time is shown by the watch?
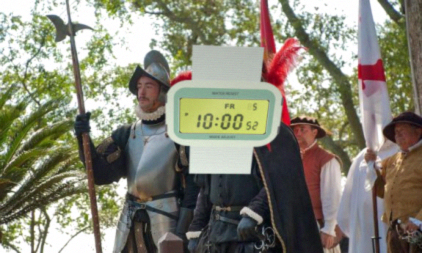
10:00:52
